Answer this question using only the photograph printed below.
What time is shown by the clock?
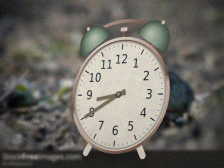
8:40
